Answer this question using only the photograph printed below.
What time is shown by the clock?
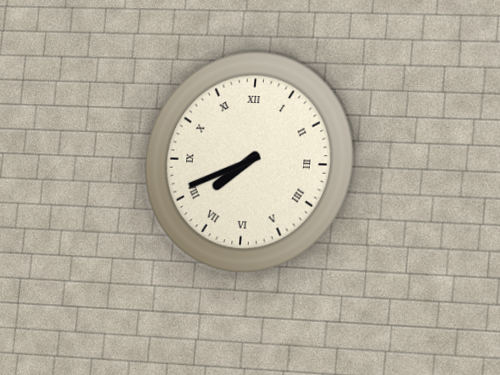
7:41
